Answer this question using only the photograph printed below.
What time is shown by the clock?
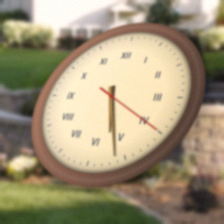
5:26:20
